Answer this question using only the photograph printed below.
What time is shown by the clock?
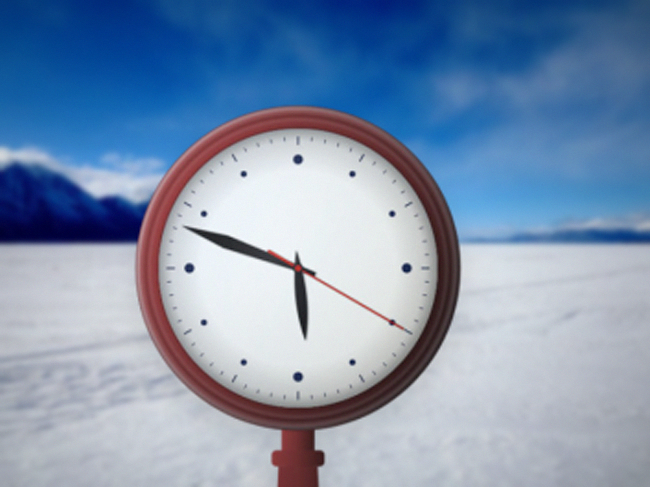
5:48:20
